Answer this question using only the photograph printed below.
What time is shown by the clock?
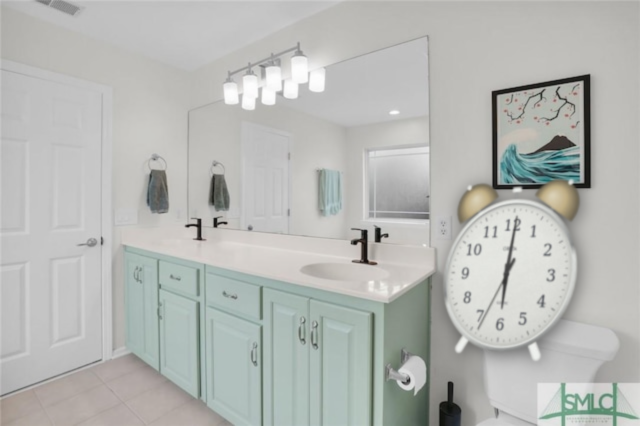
6:00:34
